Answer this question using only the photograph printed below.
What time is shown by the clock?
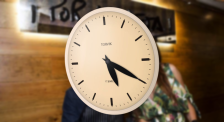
5:20
